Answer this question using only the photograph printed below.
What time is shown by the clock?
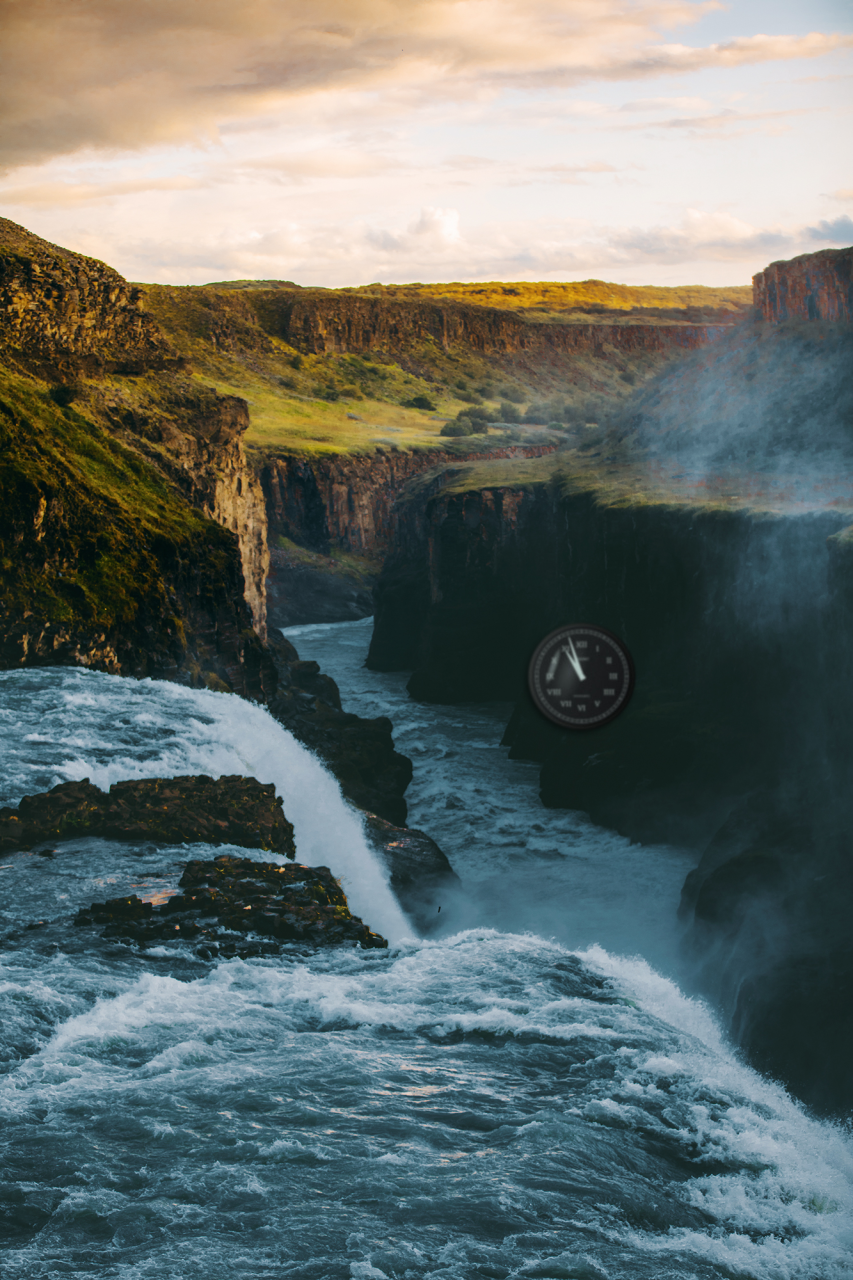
10:57
